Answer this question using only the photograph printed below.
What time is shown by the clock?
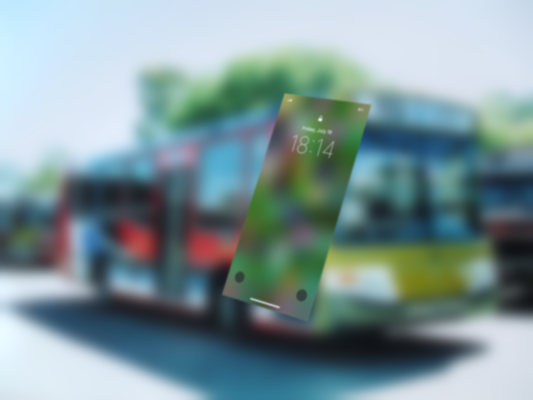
18:14
